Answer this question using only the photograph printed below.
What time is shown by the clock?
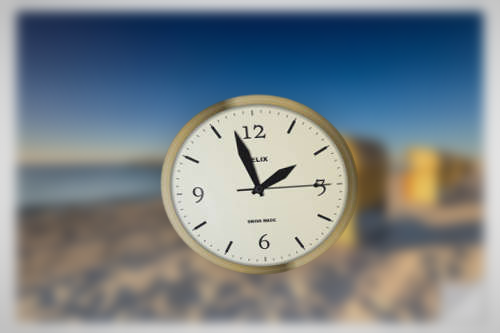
1:57:15
